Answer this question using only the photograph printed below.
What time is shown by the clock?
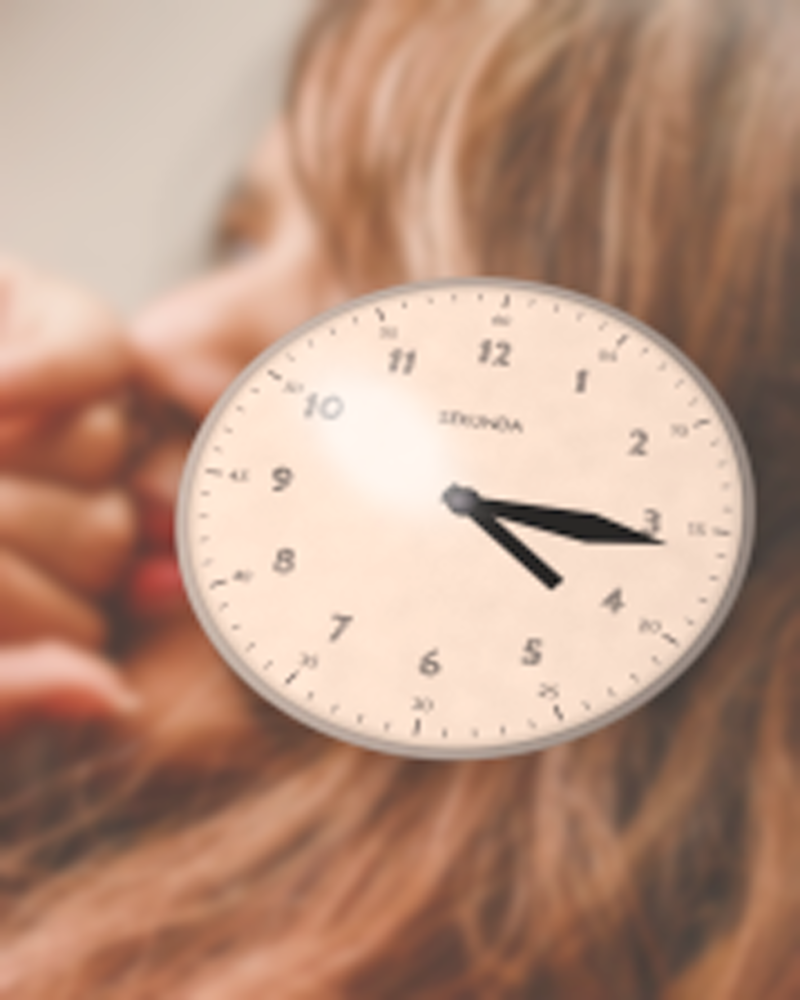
4:16
